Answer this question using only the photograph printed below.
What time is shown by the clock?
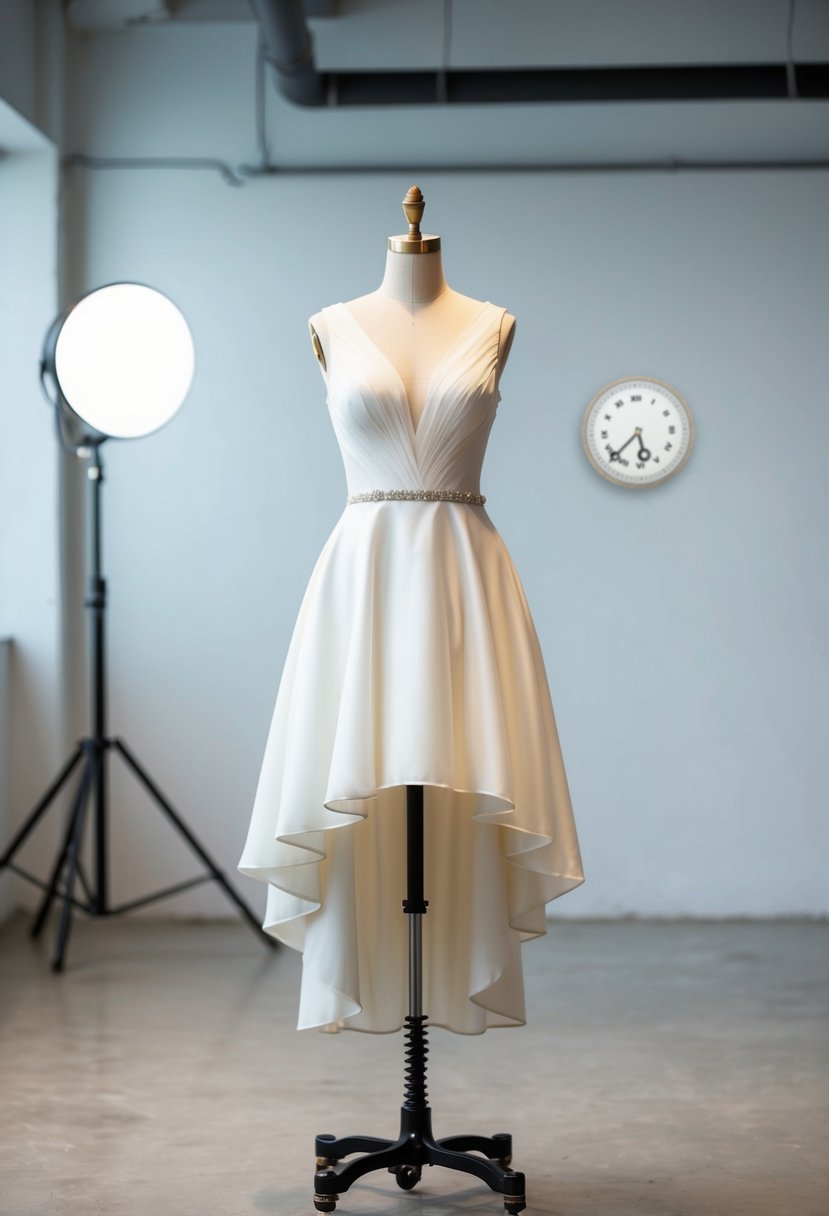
5:38
